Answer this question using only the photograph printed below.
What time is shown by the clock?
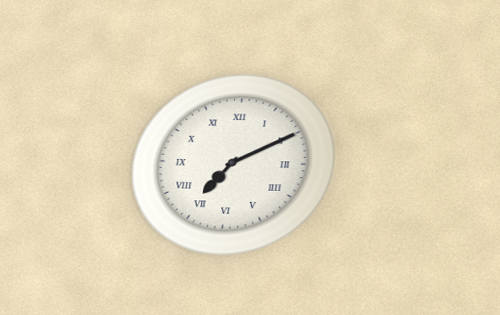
7:10
